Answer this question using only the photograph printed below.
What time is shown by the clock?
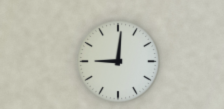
9:01
